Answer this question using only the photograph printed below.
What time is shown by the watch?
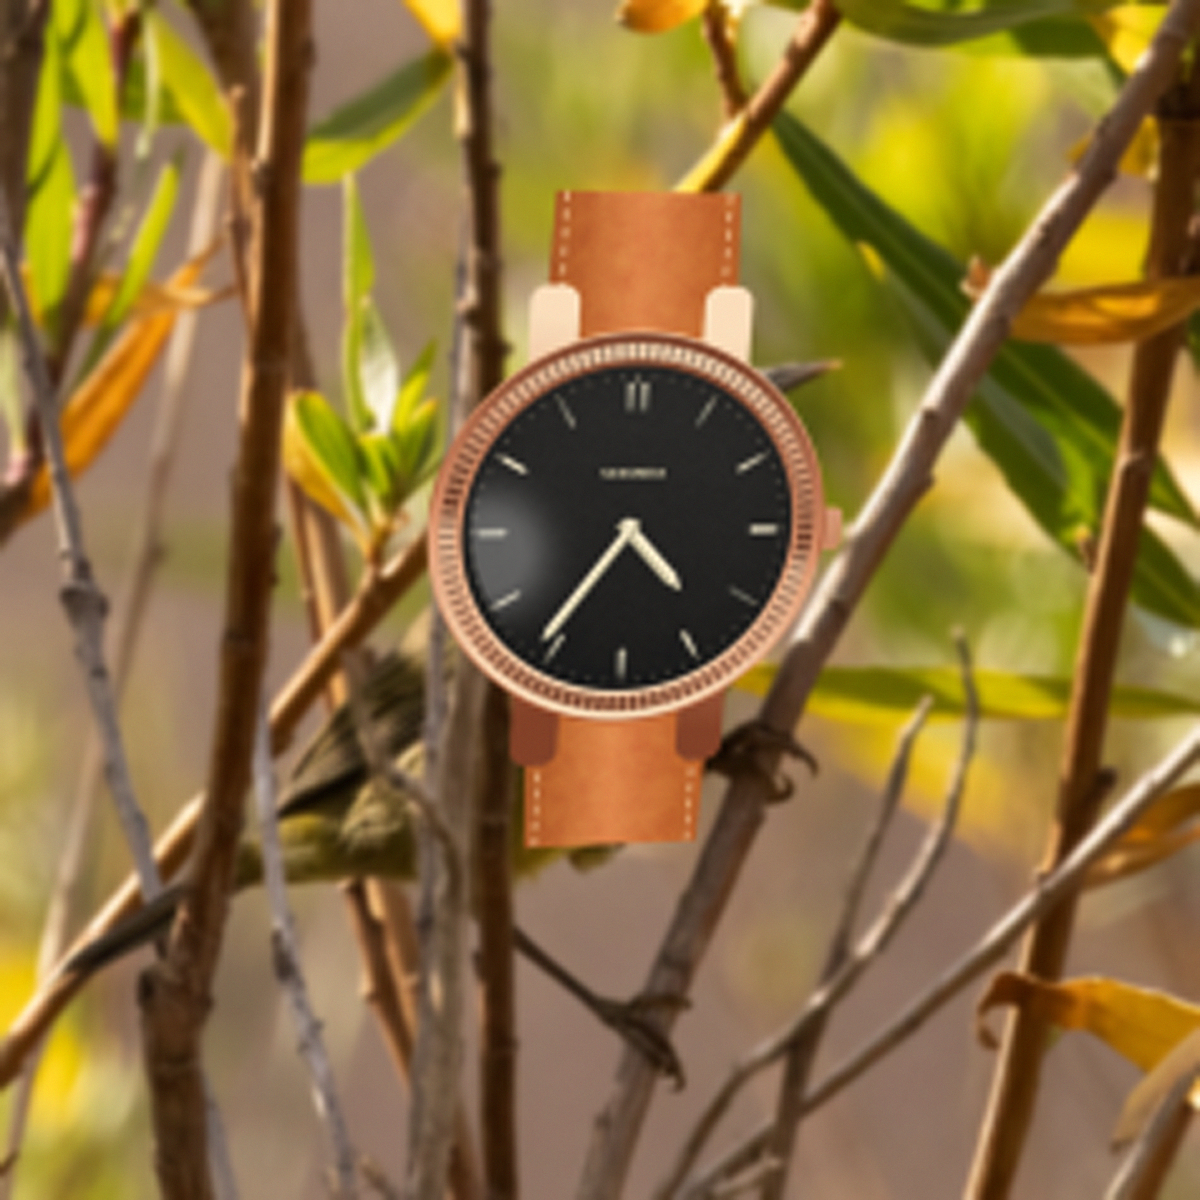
4:36
